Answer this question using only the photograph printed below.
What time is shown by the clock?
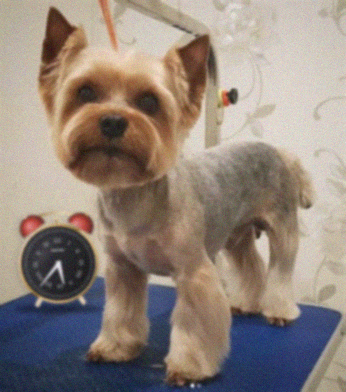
5:37
